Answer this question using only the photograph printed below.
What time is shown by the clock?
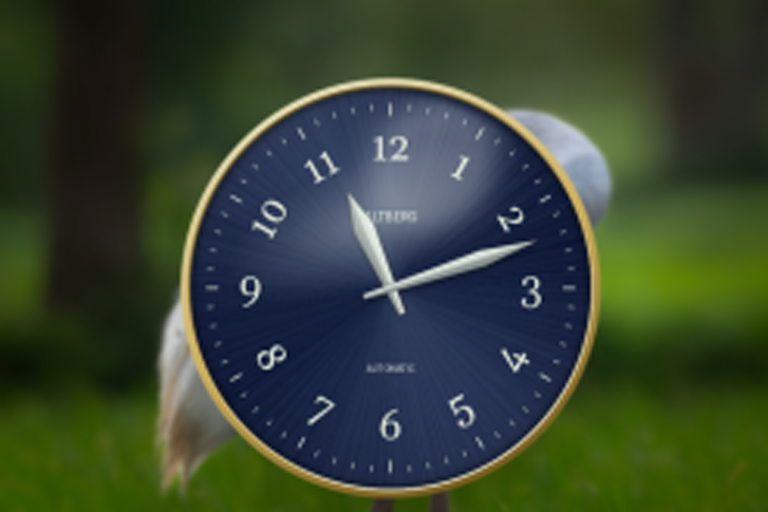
11:12
